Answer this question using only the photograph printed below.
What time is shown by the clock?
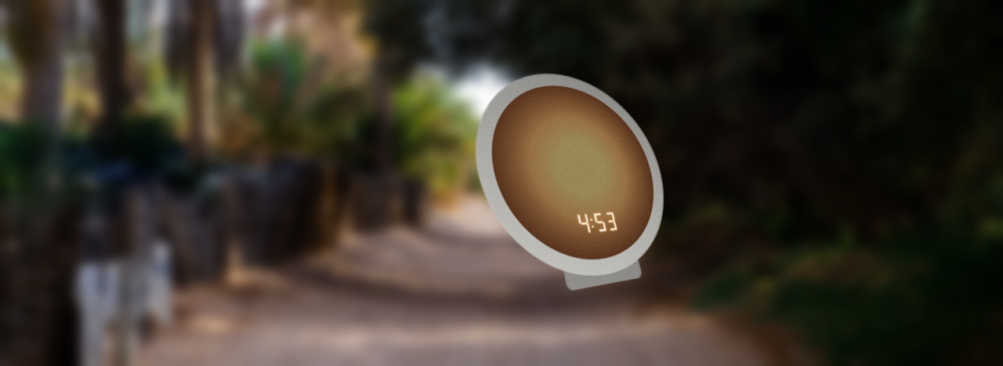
4:53
